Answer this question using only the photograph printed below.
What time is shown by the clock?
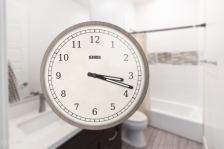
3:18
